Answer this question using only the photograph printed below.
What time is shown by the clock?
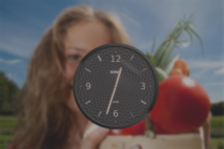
12:33
